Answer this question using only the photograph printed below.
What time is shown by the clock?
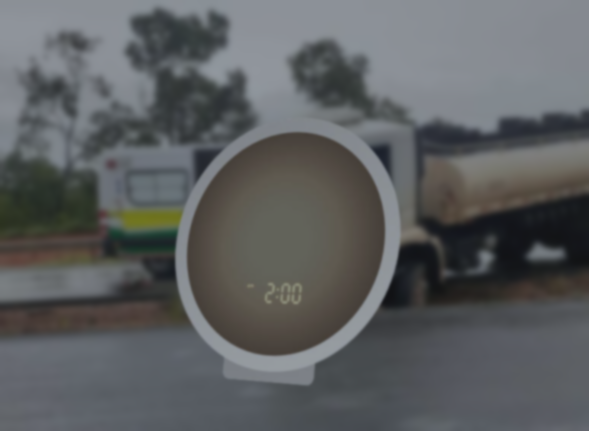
2:00
